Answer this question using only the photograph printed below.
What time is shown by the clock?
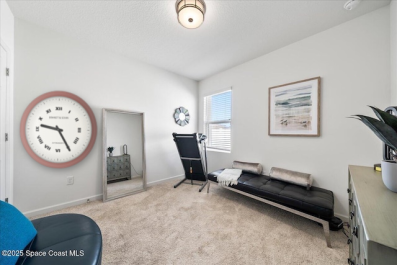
9:25
